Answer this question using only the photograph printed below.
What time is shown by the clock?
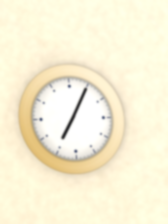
7:05
